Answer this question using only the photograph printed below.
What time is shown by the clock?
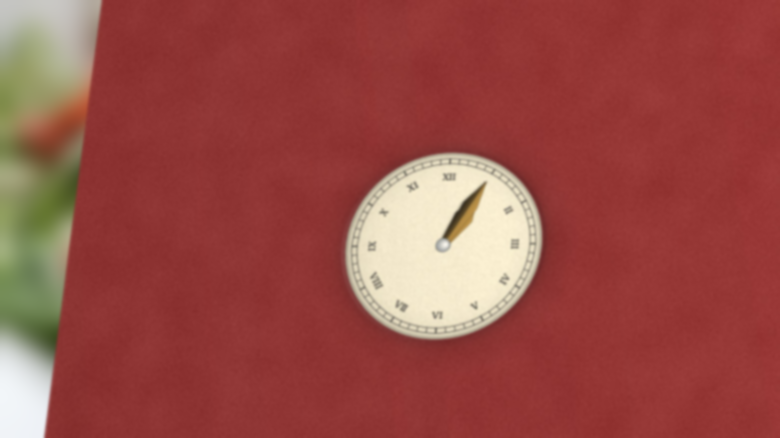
1:05
